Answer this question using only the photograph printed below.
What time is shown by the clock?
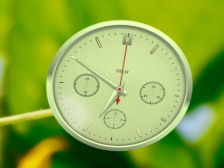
6:50
